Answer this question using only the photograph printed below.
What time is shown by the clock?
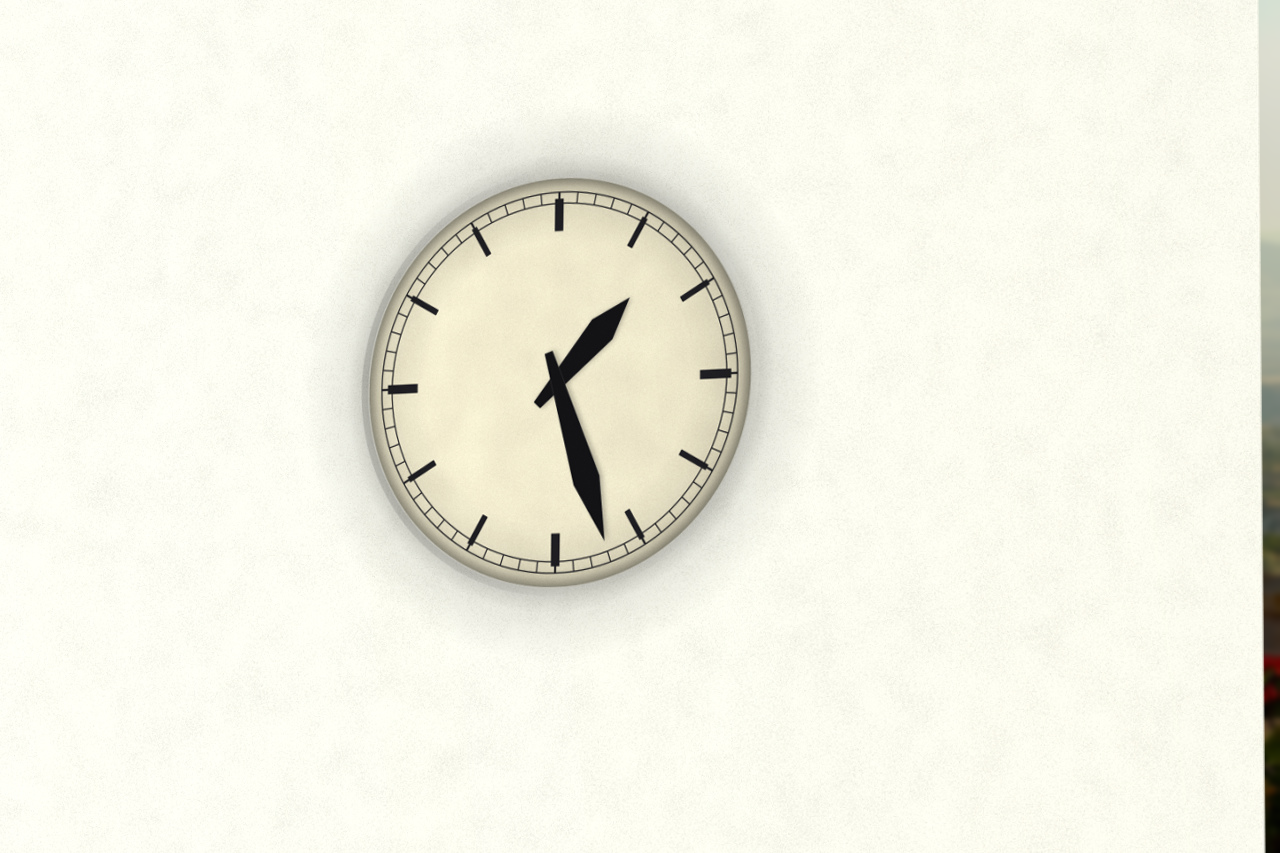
1:27
